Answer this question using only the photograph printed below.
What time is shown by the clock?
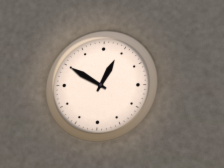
12:50
